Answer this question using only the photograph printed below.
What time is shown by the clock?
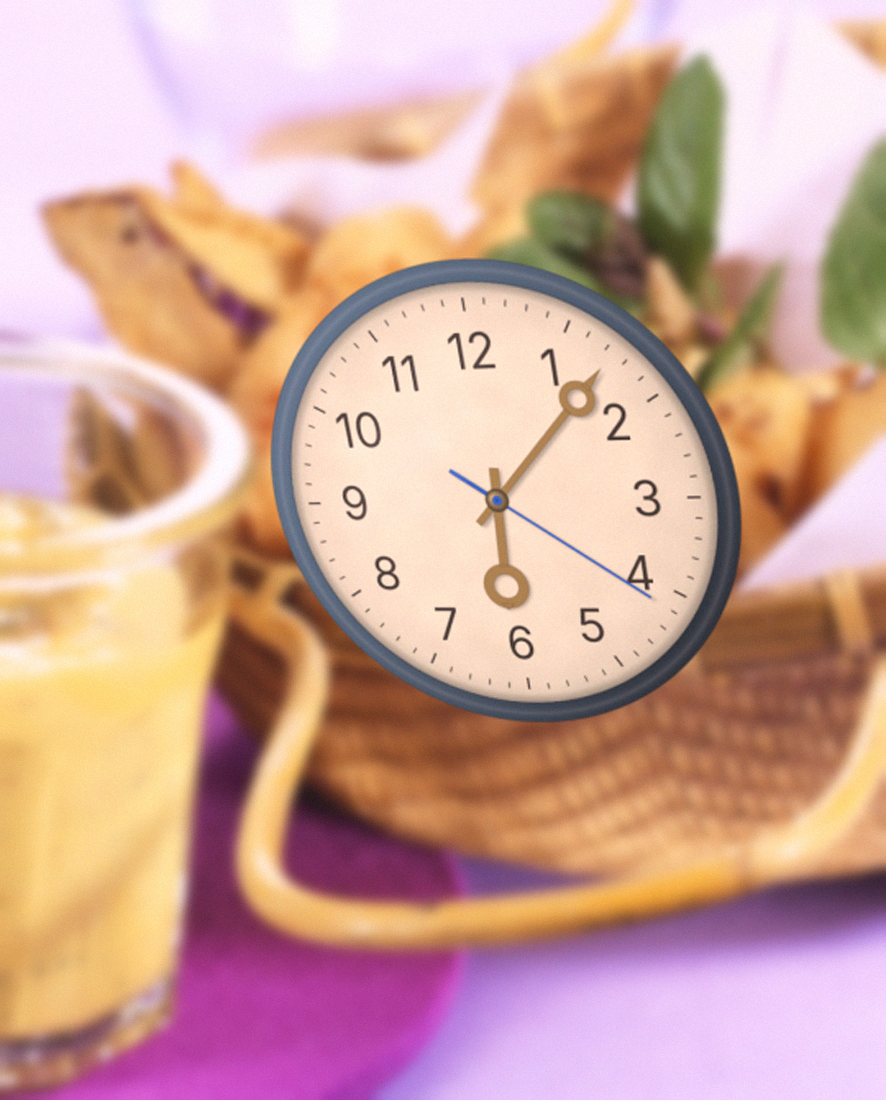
6:07:21
